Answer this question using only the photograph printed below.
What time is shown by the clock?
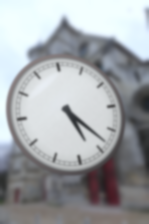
5:23
